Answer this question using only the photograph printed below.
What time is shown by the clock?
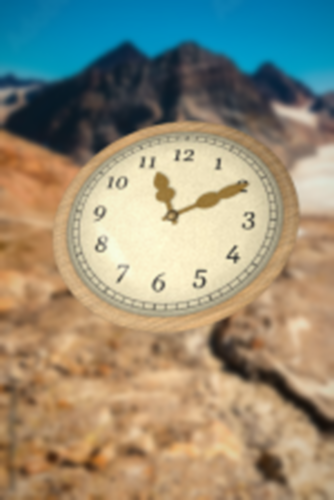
11:10
